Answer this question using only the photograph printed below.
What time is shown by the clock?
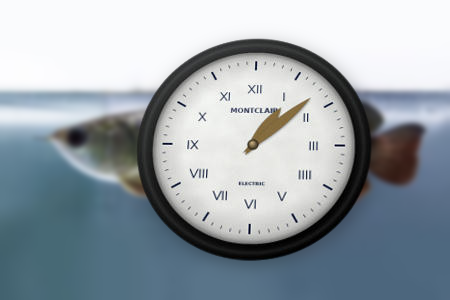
1:08
